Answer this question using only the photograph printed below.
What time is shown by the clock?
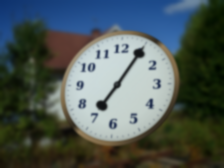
7:05
